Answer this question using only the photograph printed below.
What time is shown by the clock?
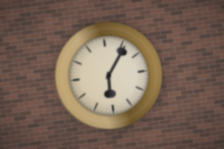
6:06
